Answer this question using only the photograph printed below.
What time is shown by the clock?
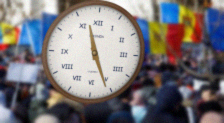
11:26
